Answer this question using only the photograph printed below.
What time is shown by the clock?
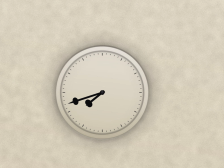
7:42
